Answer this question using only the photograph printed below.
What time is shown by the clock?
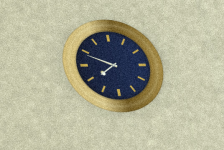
7:49
